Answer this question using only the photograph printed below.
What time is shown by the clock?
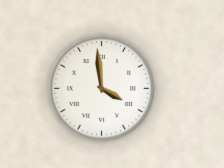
3:59
